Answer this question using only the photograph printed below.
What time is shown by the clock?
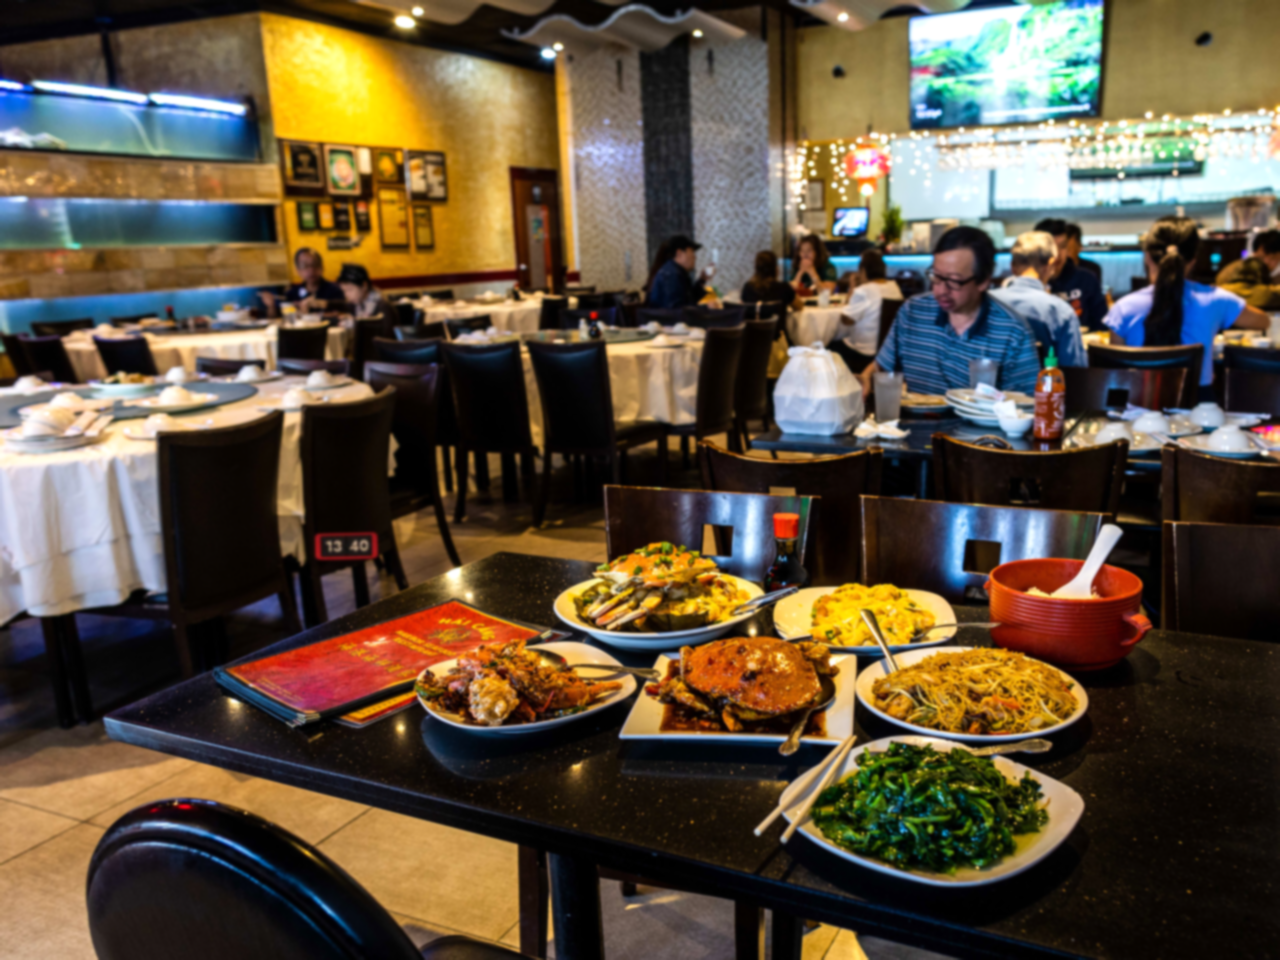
13:40
